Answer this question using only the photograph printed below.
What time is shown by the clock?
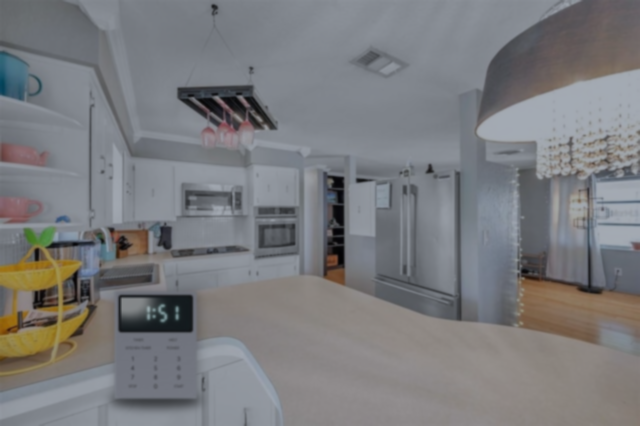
1:51
